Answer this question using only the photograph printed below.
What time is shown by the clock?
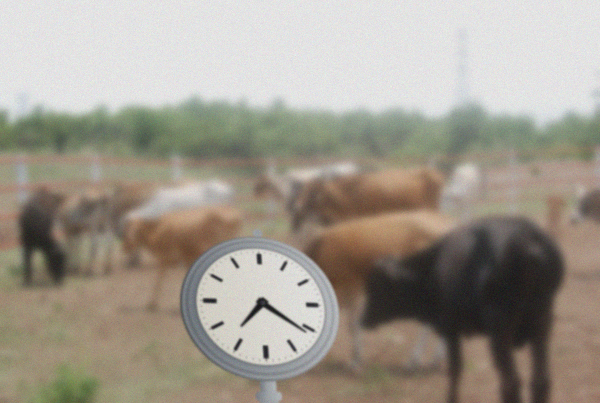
7:21
